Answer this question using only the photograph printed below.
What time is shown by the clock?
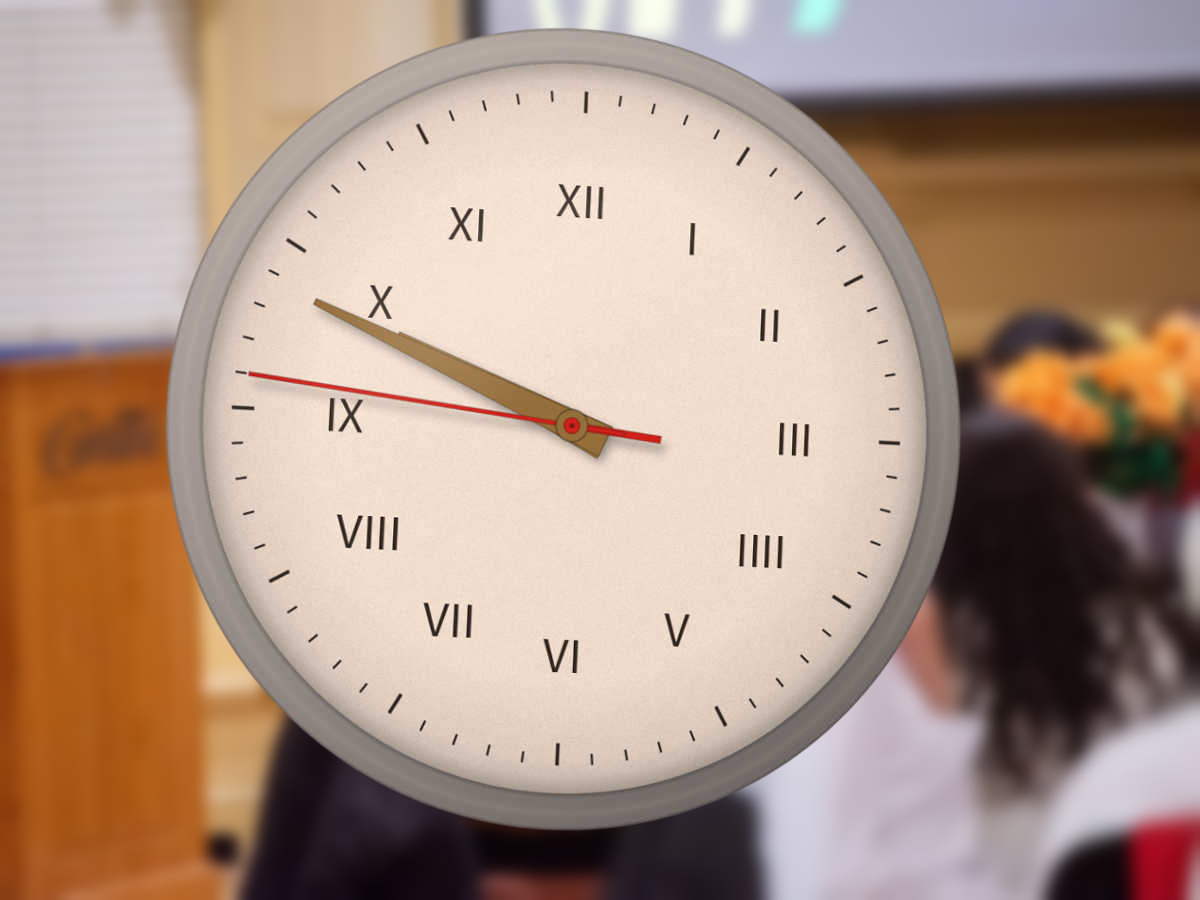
9:48:46
